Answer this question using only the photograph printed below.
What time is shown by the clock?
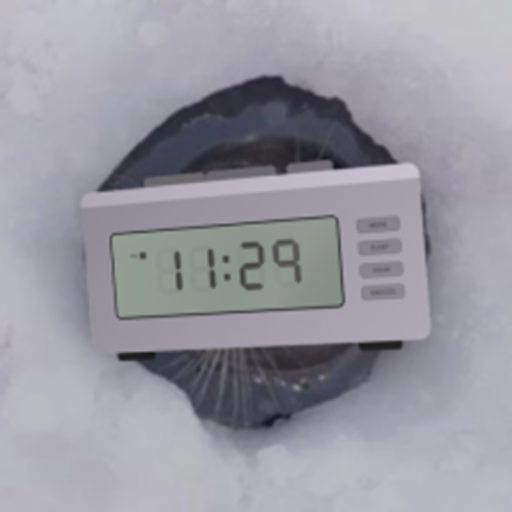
11:29
